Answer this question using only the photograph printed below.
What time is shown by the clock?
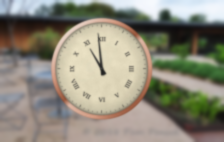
10:59
